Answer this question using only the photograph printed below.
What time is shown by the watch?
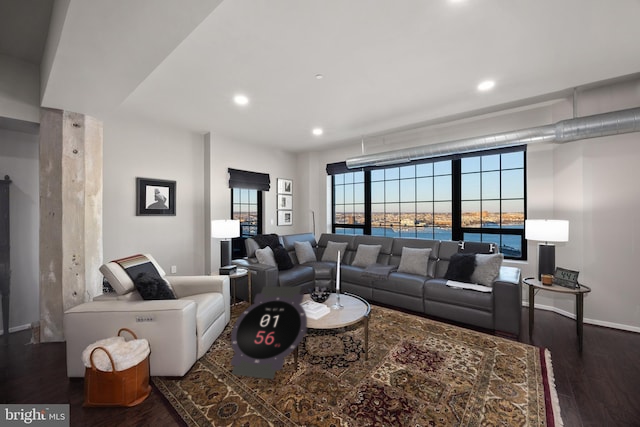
1:56
